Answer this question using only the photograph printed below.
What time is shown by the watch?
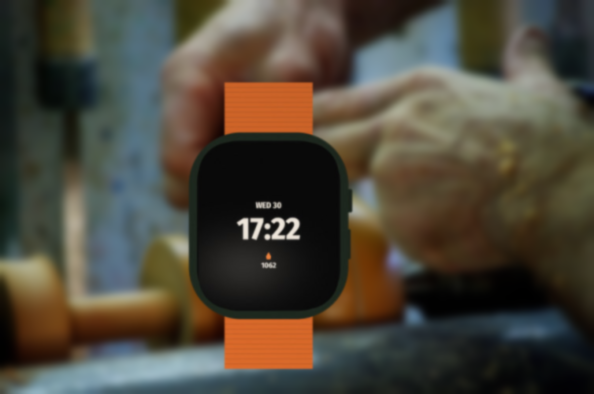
17:22
